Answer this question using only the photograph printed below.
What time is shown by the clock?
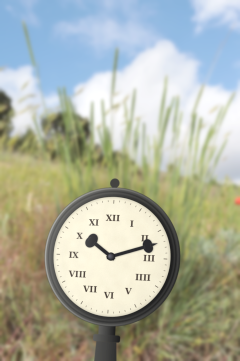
10:12
